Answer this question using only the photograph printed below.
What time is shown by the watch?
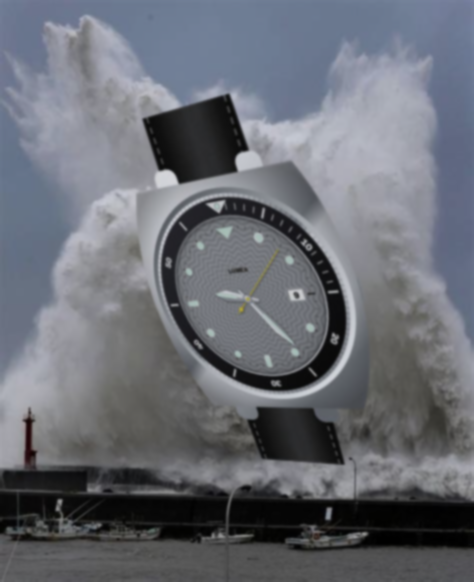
9:24:08
